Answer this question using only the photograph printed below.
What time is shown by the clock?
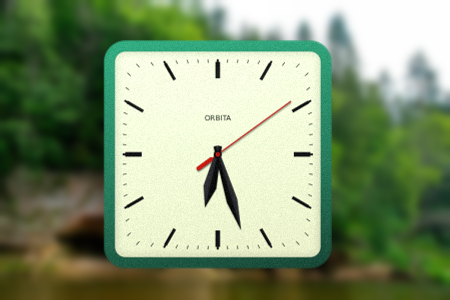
6:27:09
